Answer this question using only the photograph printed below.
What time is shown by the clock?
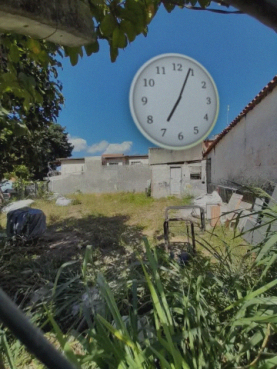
7:04
